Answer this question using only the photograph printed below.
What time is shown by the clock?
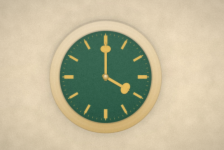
4:00
